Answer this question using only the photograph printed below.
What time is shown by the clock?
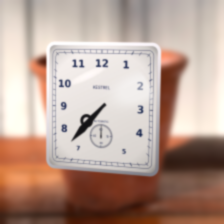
7:37
